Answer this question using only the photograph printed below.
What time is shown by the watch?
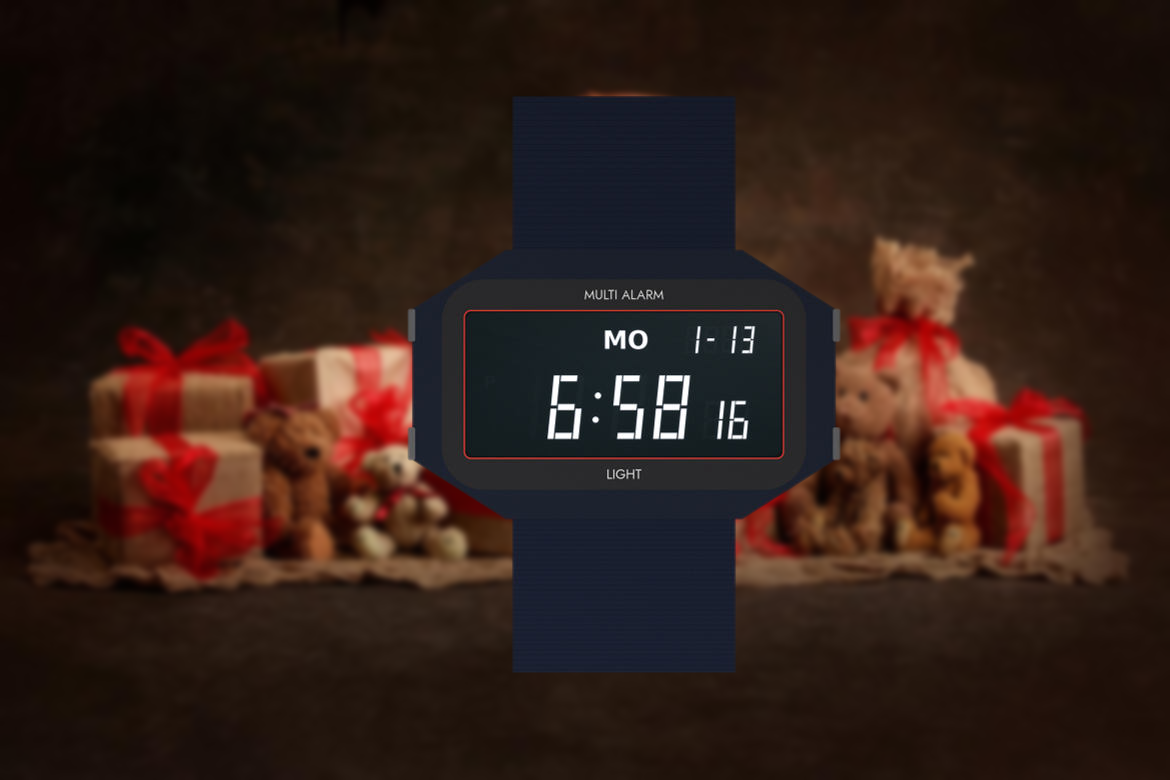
6:58:16
